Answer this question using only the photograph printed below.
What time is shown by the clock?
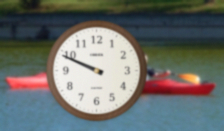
9:49
